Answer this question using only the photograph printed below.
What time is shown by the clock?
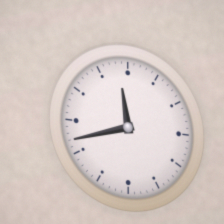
11:42
